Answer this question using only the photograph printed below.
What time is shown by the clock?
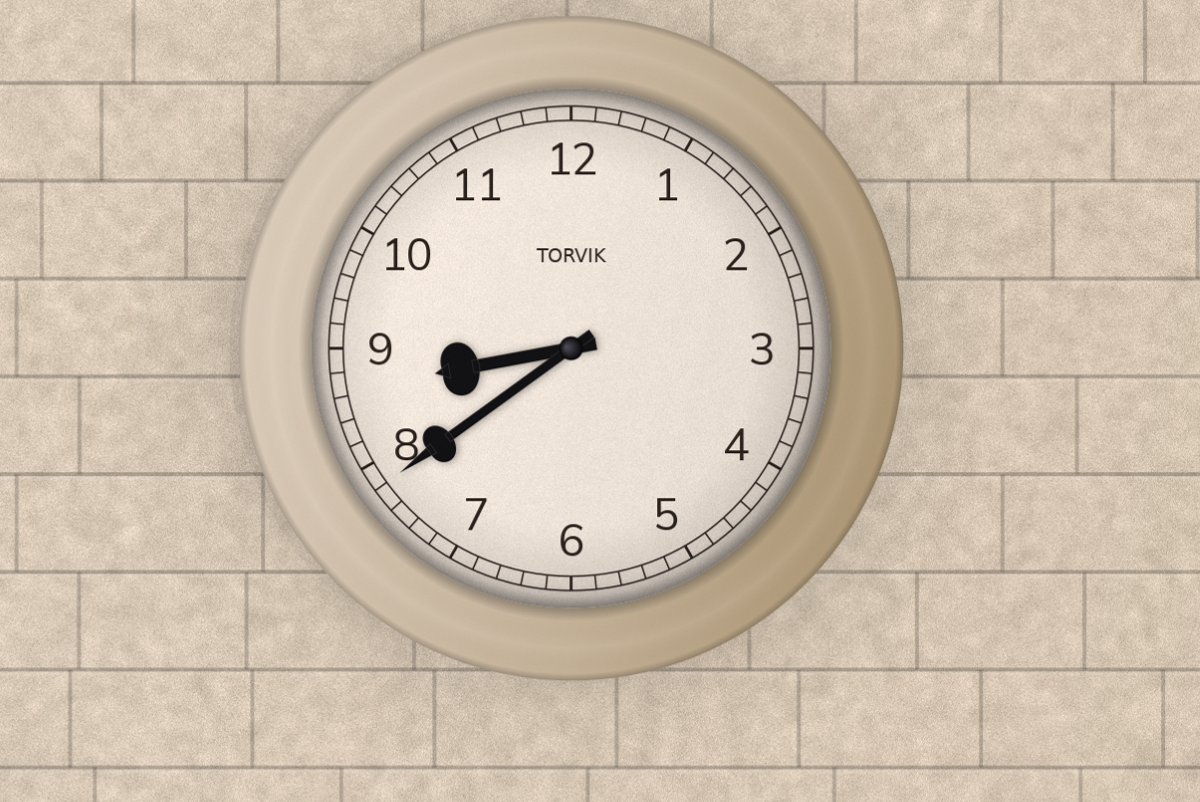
8:39
